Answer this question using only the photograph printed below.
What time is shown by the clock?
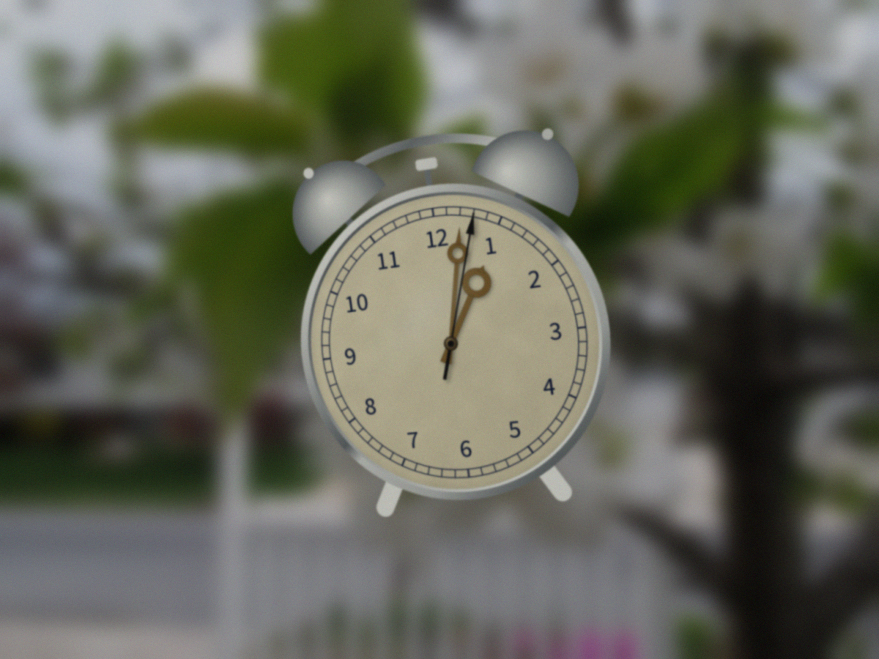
1:02:03
